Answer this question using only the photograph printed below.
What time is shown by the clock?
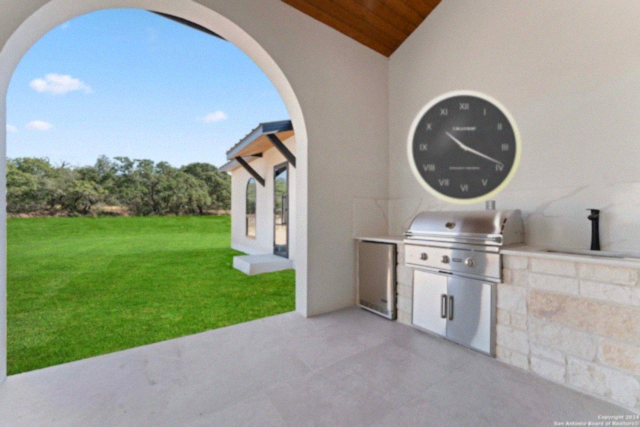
10:19
